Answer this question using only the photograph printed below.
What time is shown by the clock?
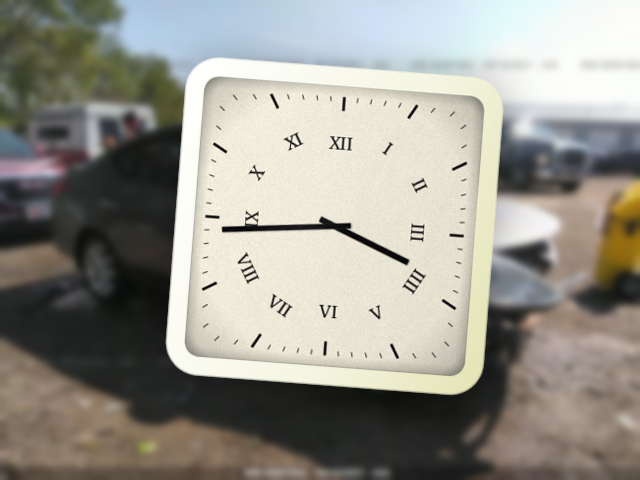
3:44
